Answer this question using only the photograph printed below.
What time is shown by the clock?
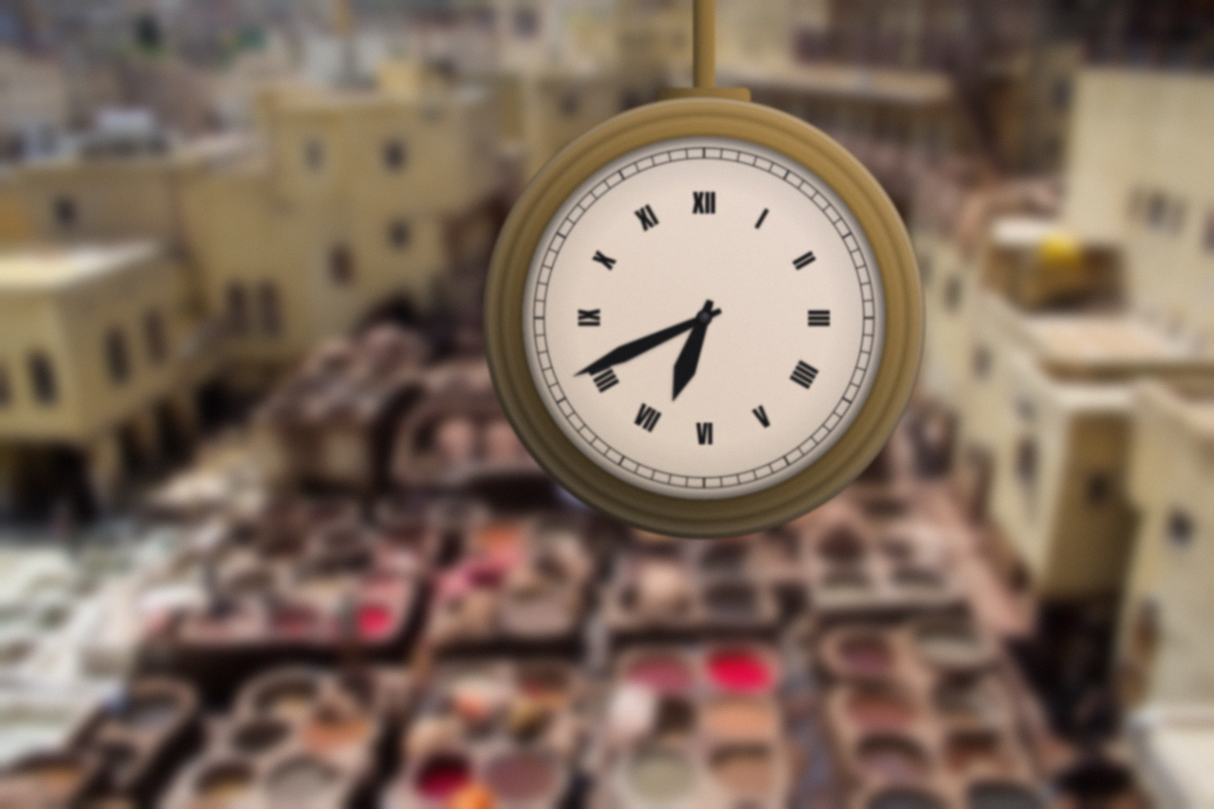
6:41
